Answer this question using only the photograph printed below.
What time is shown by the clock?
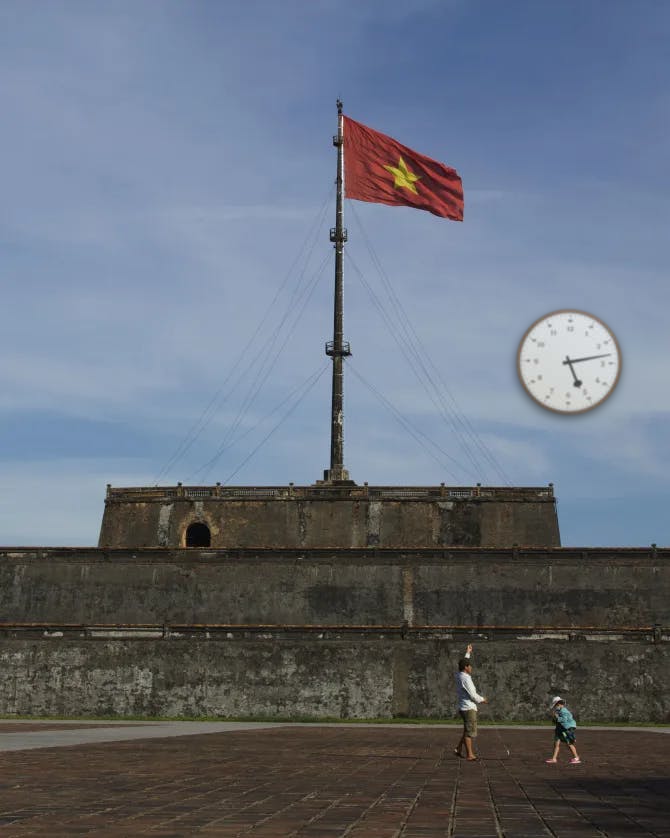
5:13
